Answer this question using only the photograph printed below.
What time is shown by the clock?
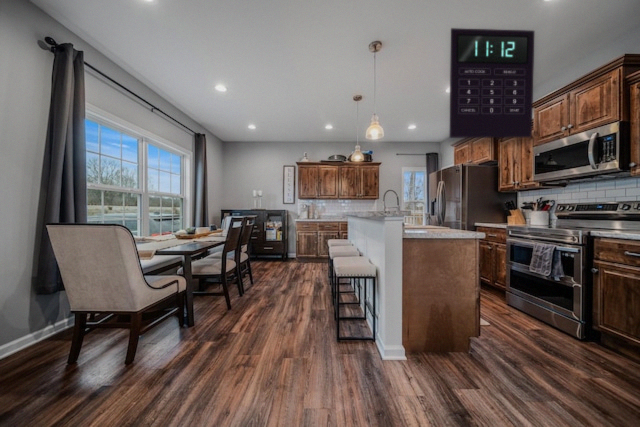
11:12
